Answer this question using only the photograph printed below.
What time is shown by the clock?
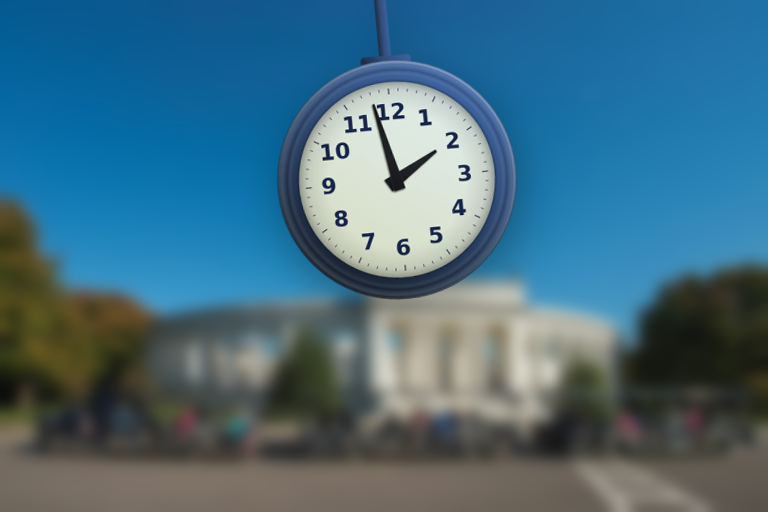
1:58
